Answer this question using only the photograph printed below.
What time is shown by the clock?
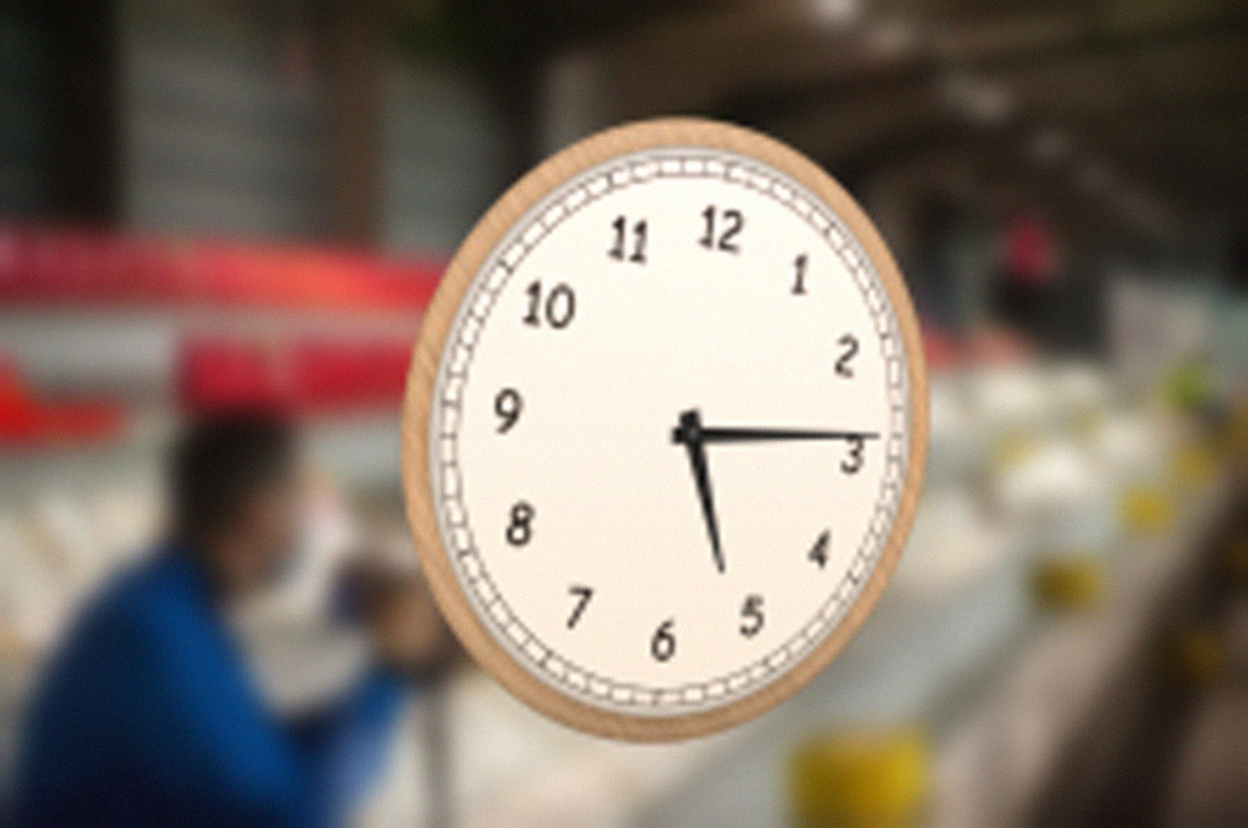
5:14
